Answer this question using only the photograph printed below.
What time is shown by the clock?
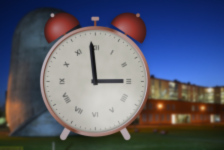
2:59
